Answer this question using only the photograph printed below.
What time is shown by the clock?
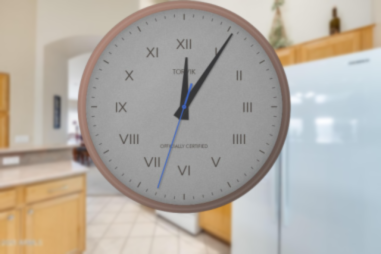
12:05:33
